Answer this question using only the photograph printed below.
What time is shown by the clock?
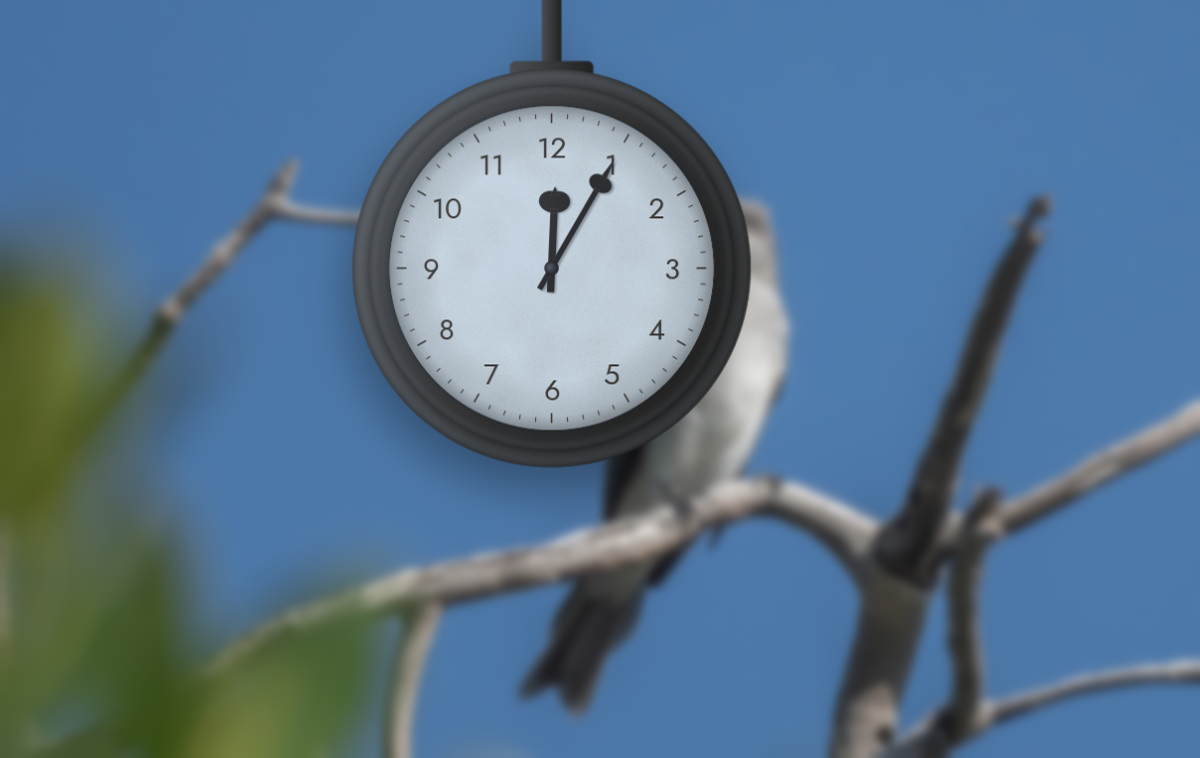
12:05
